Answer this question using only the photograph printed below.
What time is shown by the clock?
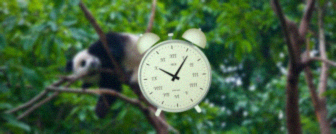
10:06
